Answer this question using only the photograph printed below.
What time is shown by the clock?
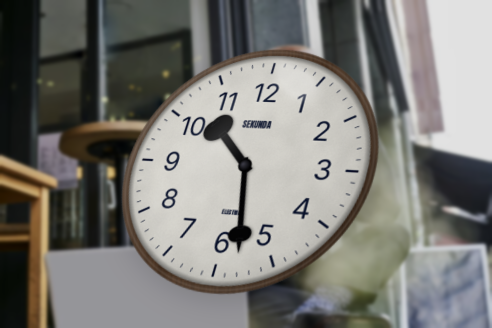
10:28
